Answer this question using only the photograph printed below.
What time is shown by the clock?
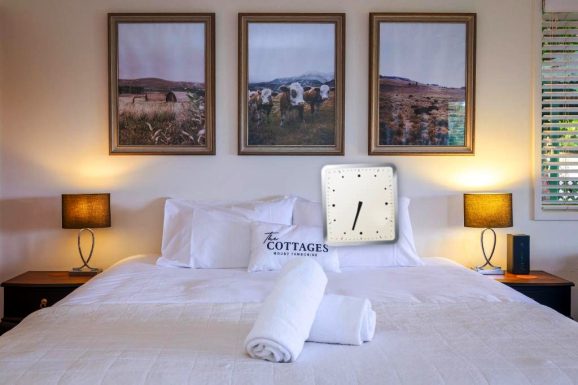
6:33
